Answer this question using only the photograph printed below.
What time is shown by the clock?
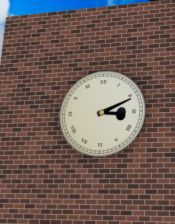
3:11
